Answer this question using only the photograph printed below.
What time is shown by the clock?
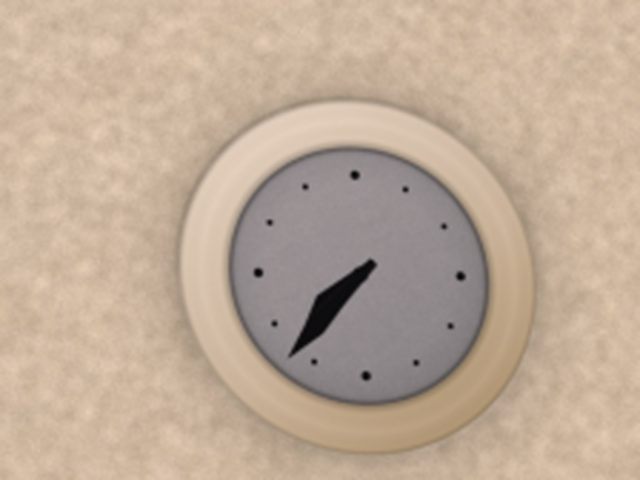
7:37
